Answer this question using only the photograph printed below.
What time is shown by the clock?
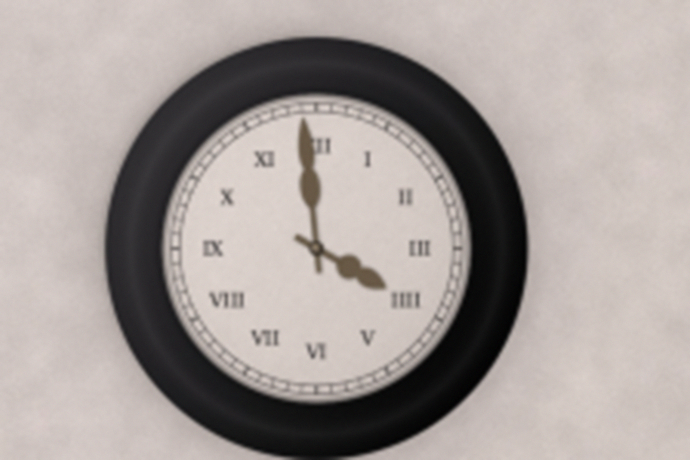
3:59
